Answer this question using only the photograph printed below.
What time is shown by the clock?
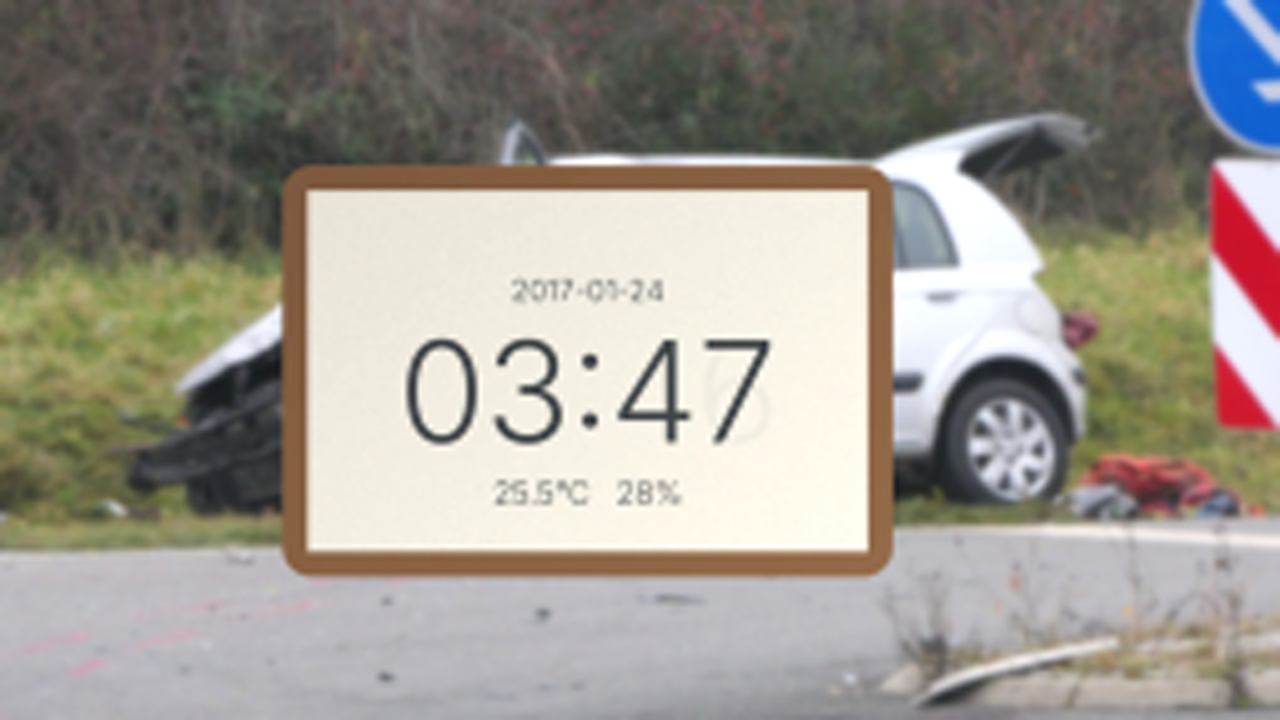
3:47
